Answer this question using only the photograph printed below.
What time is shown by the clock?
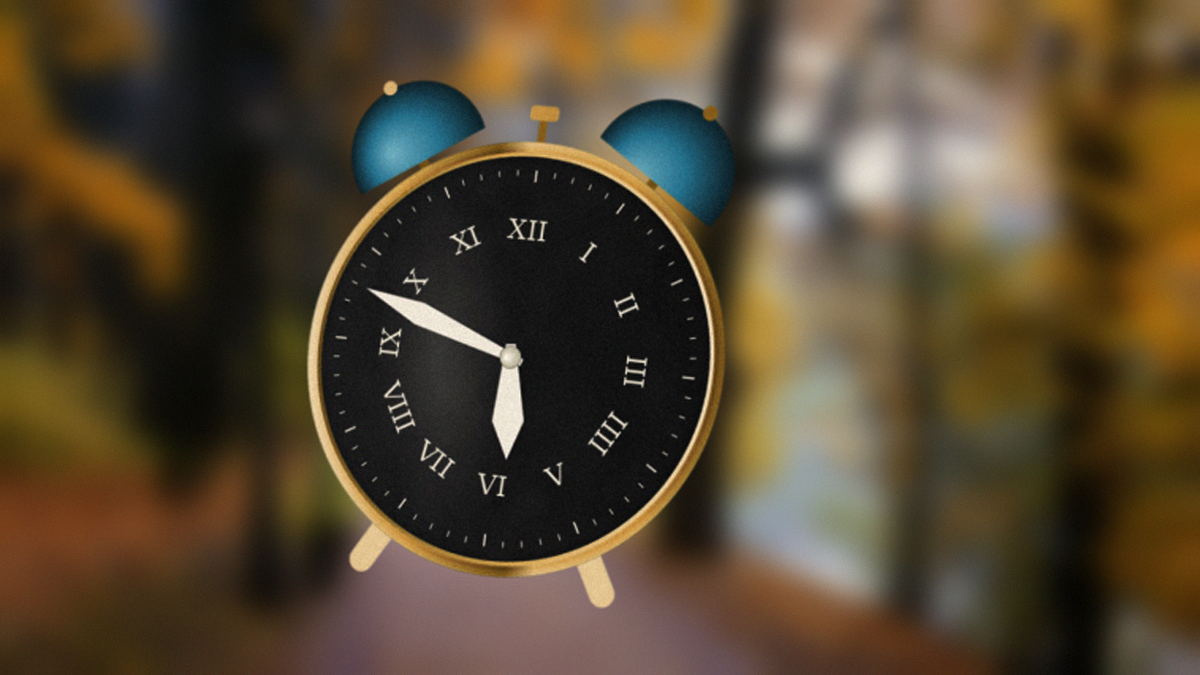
5:48
